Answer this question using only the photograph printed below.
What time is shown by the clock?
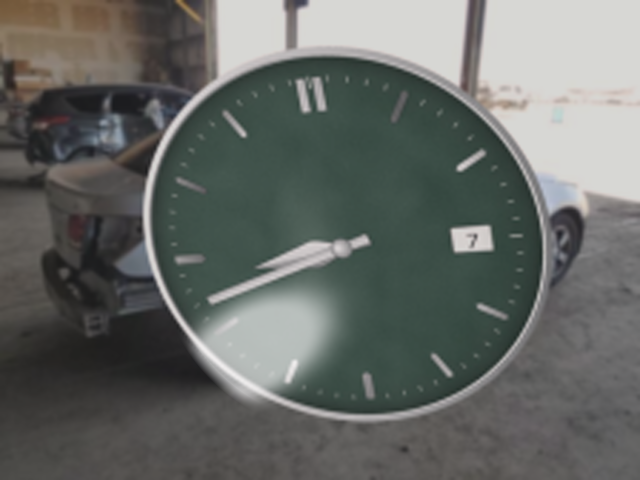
8:42
